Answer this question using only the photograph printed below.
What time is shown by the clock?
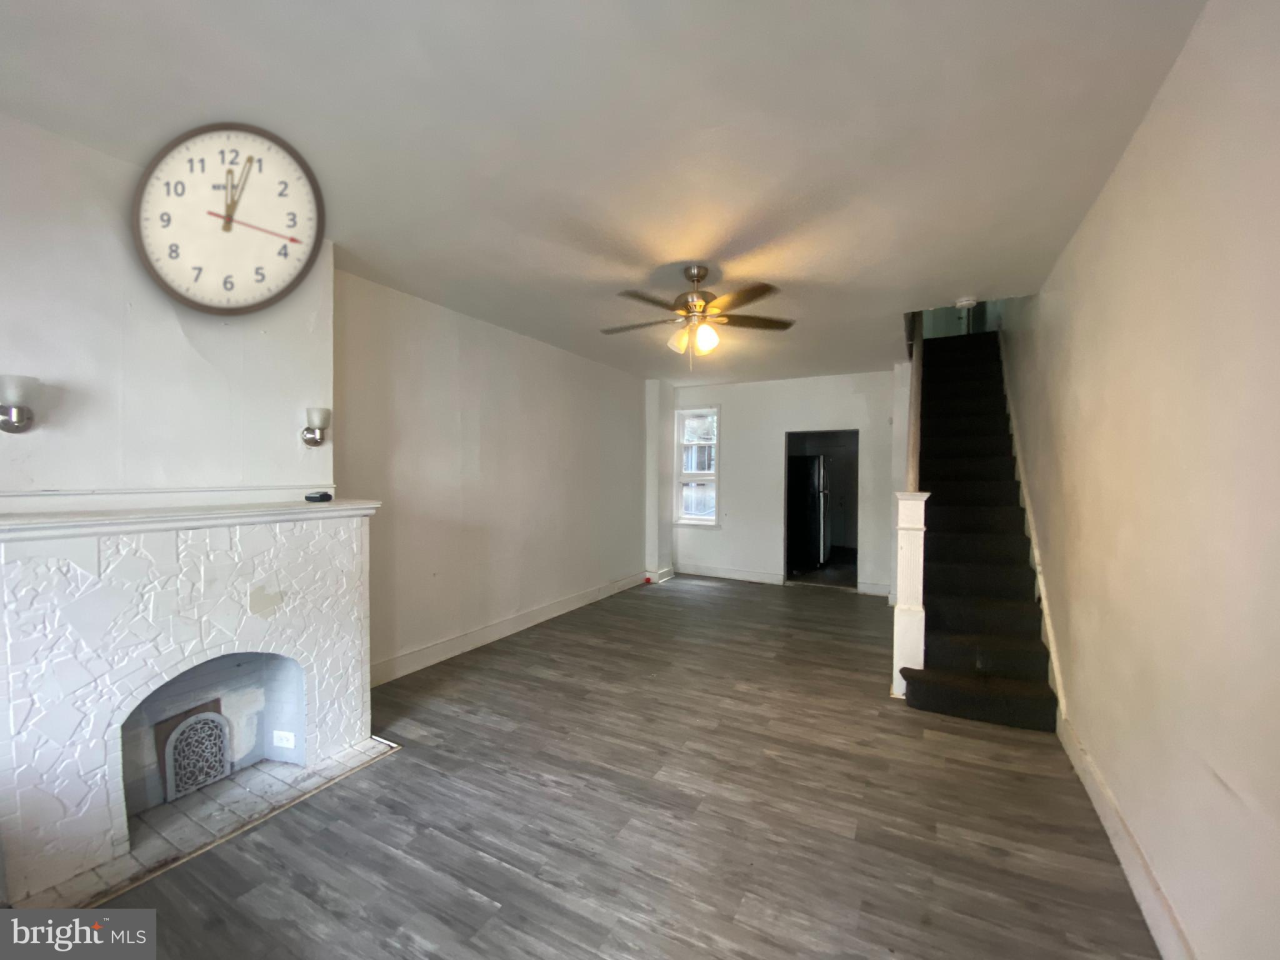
12:03:18
